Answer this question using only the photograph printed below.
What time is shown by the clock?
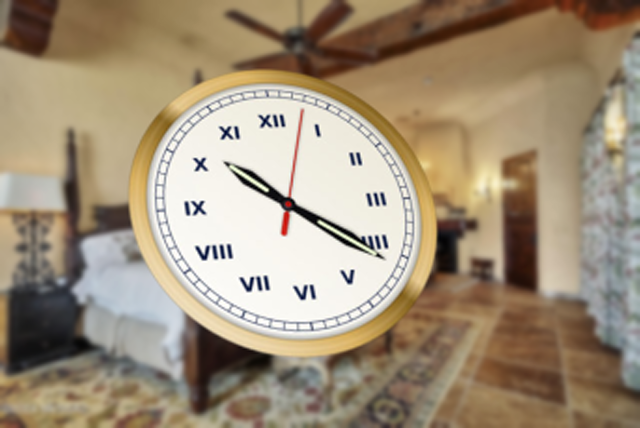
10:21:03
